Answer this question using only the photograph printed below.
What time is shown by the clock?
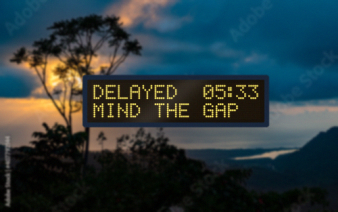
5:33
